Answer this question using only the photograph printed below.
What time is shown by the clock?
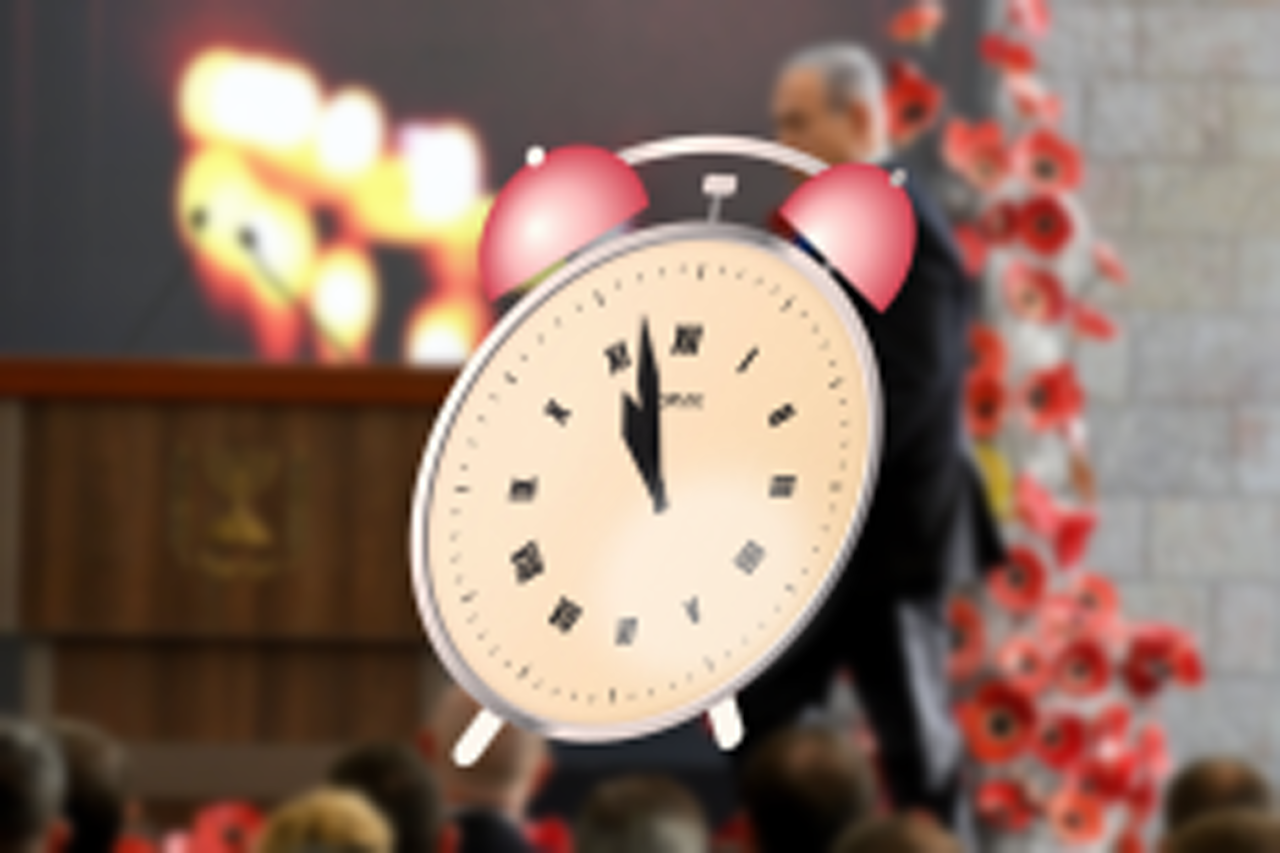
10:57
